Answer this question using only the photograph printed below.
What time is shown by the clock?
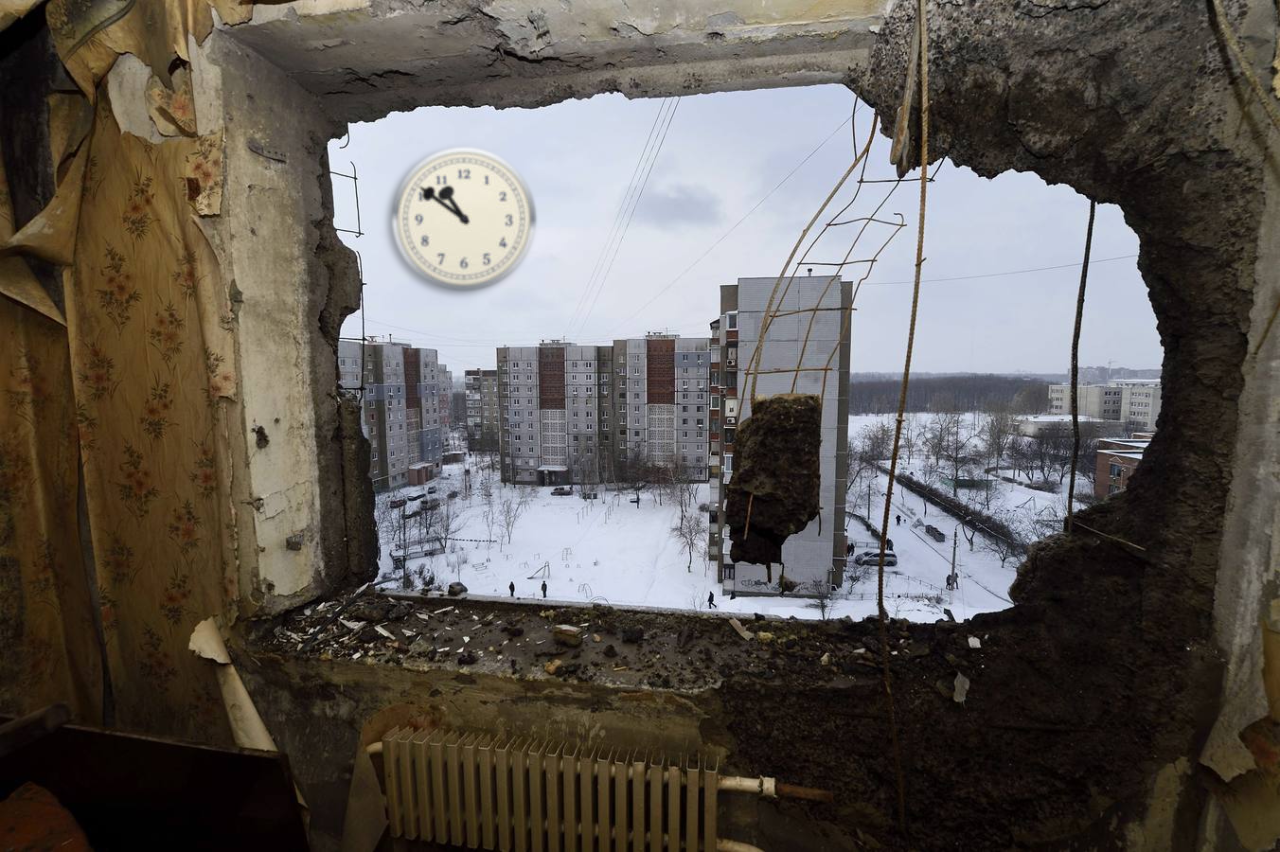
10:51
